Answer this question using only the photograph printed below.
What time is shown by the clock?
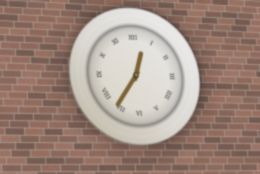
12:36
